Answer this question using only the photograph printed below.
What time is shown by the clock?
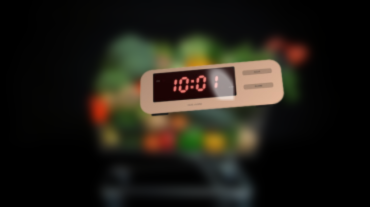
10:01
